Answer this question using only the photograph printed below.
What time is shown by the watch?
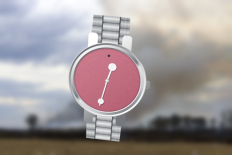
12:32
